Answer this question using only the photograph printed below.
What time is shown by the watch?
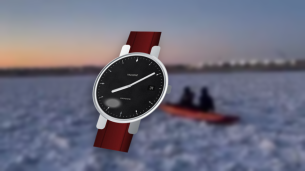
8:09
